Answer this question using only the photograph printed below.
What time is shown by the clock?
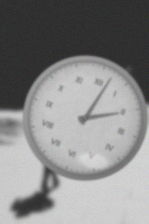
2:02
